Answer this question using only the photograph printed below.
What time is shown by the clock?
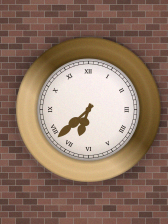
6:38
